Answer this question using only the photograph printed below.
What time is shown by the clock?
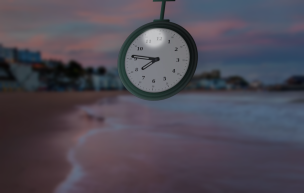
7:46
